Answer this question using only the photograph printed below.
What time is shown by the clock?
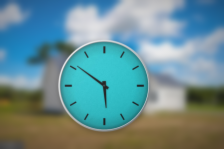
5:51
